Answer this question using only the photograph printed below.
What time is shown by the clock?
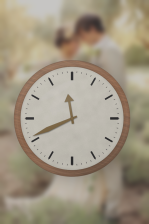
11:41
